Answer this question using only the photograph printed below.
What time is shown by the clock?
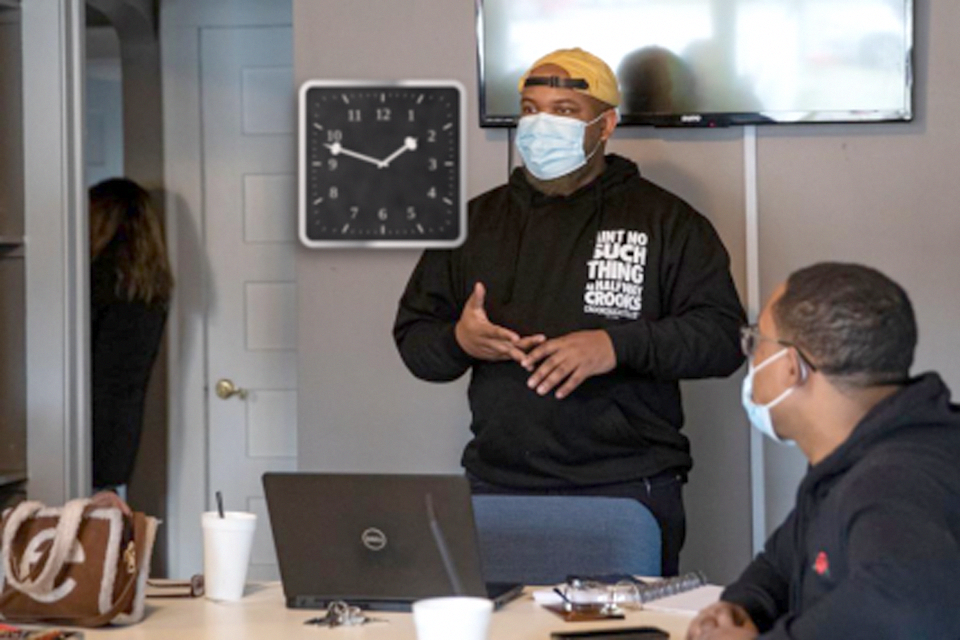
1:48
